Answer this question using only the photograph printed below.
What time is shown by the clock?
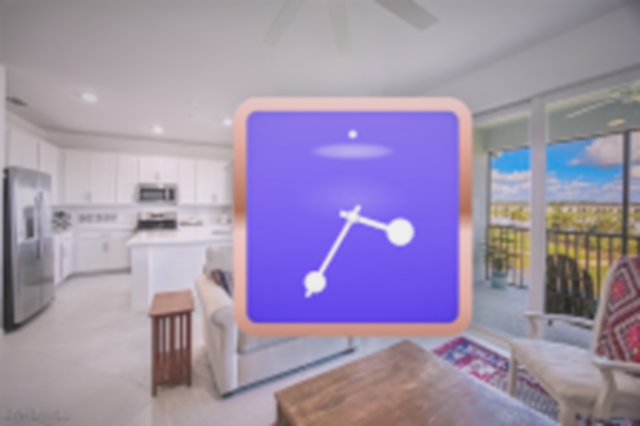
3:35
